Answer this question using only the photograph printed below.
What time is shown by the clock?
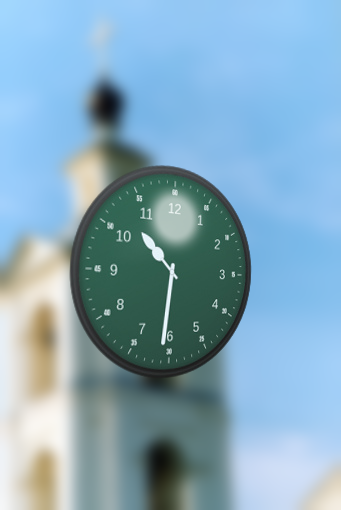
10:31
